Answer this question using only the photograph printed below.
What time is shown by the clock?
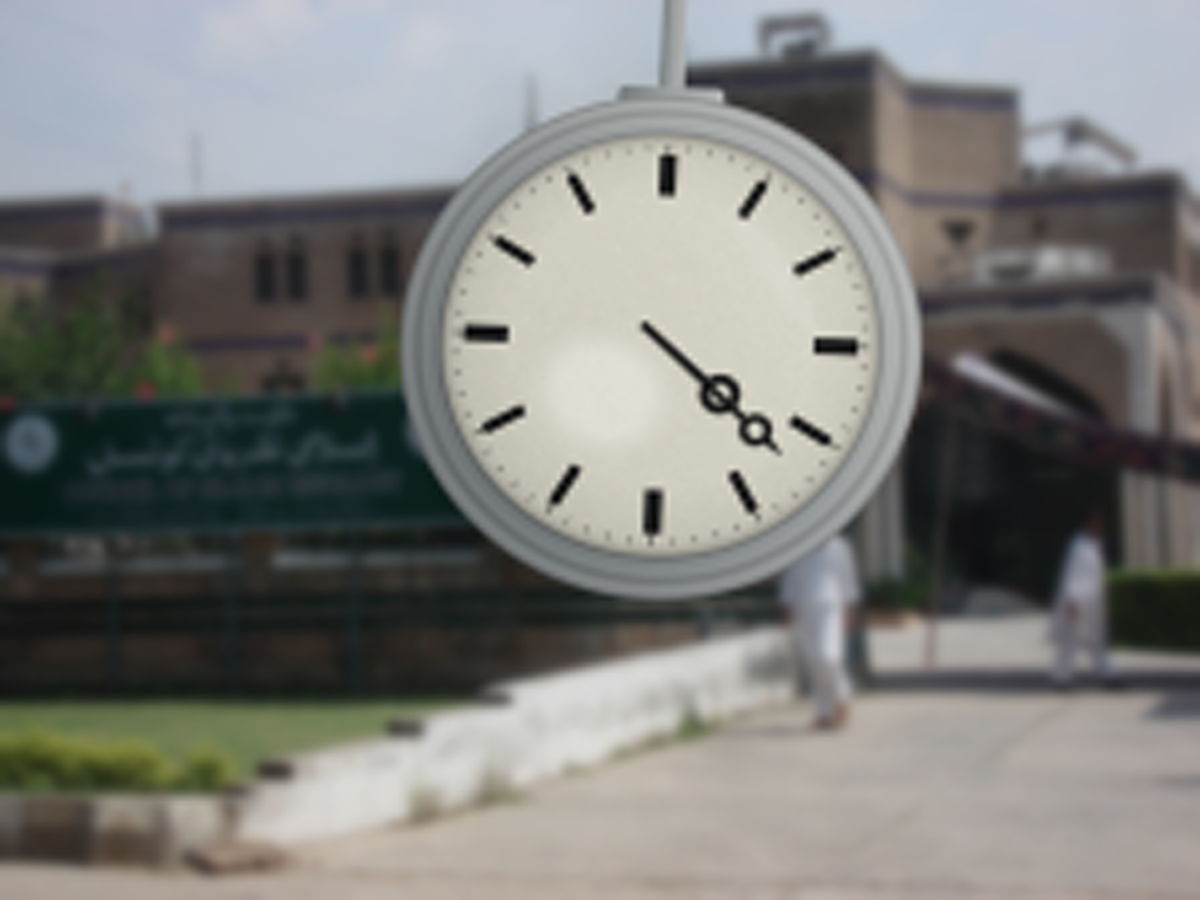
4:22
